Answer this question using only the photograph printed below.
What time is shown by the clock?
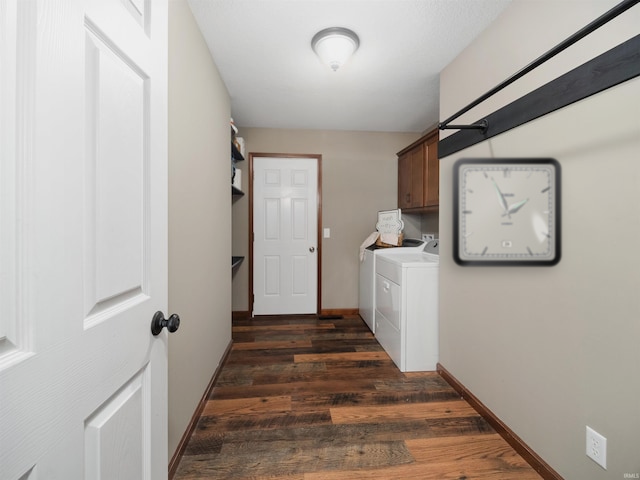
1:56
